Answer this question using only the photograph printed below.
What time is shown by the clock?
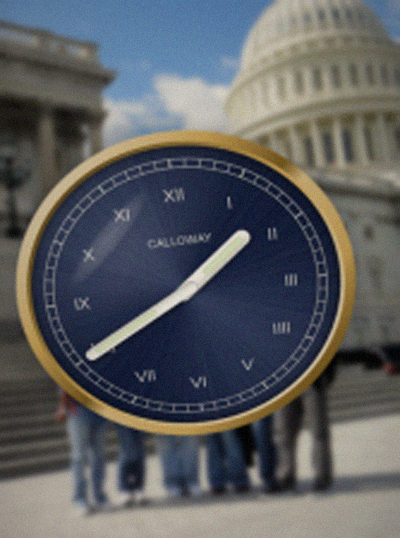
1:40
